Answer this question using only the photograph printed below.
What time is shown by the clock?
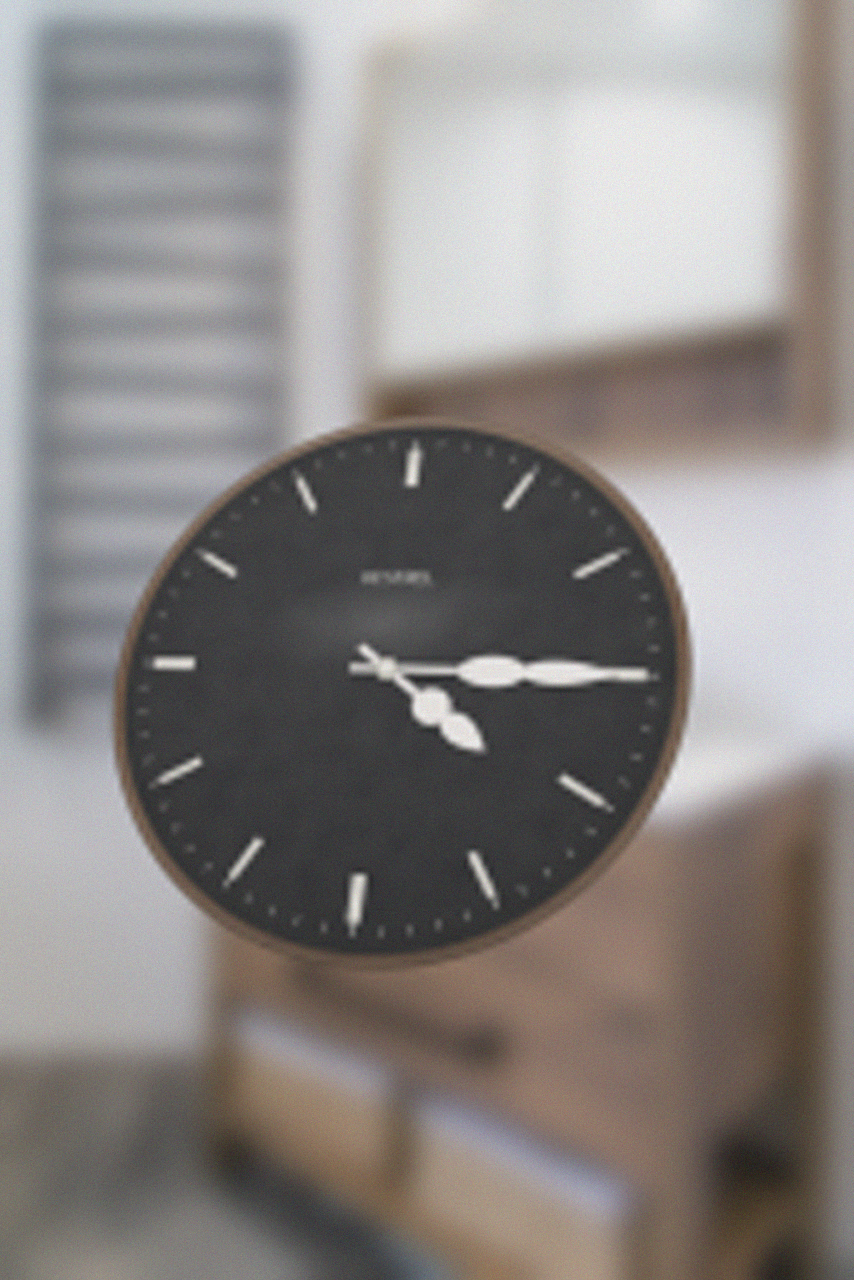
4:15
